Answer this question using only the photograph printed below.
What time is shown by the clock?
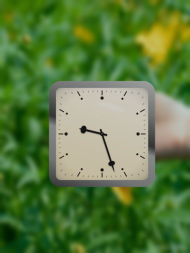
9:27
